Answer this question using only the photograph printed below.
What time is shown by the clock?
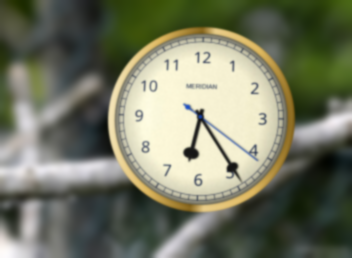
6:24:21
